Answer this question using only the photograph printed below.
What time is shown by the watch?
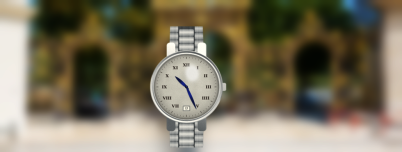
10:26
